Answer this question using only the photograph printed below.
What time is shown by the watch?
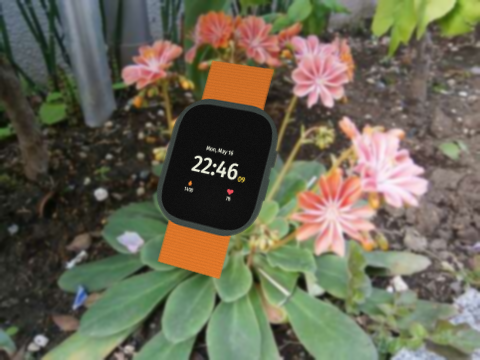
22:46
